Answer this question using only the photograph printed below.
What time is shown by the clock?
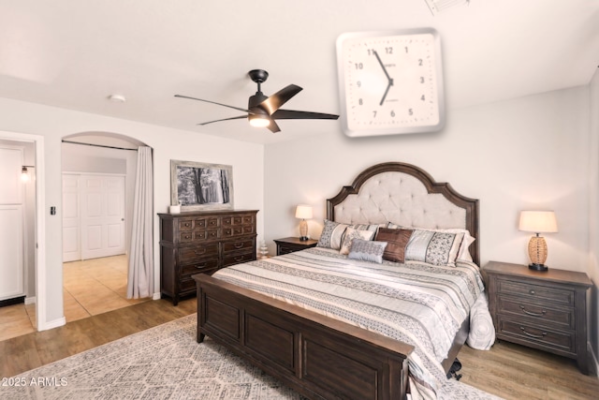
6:56
